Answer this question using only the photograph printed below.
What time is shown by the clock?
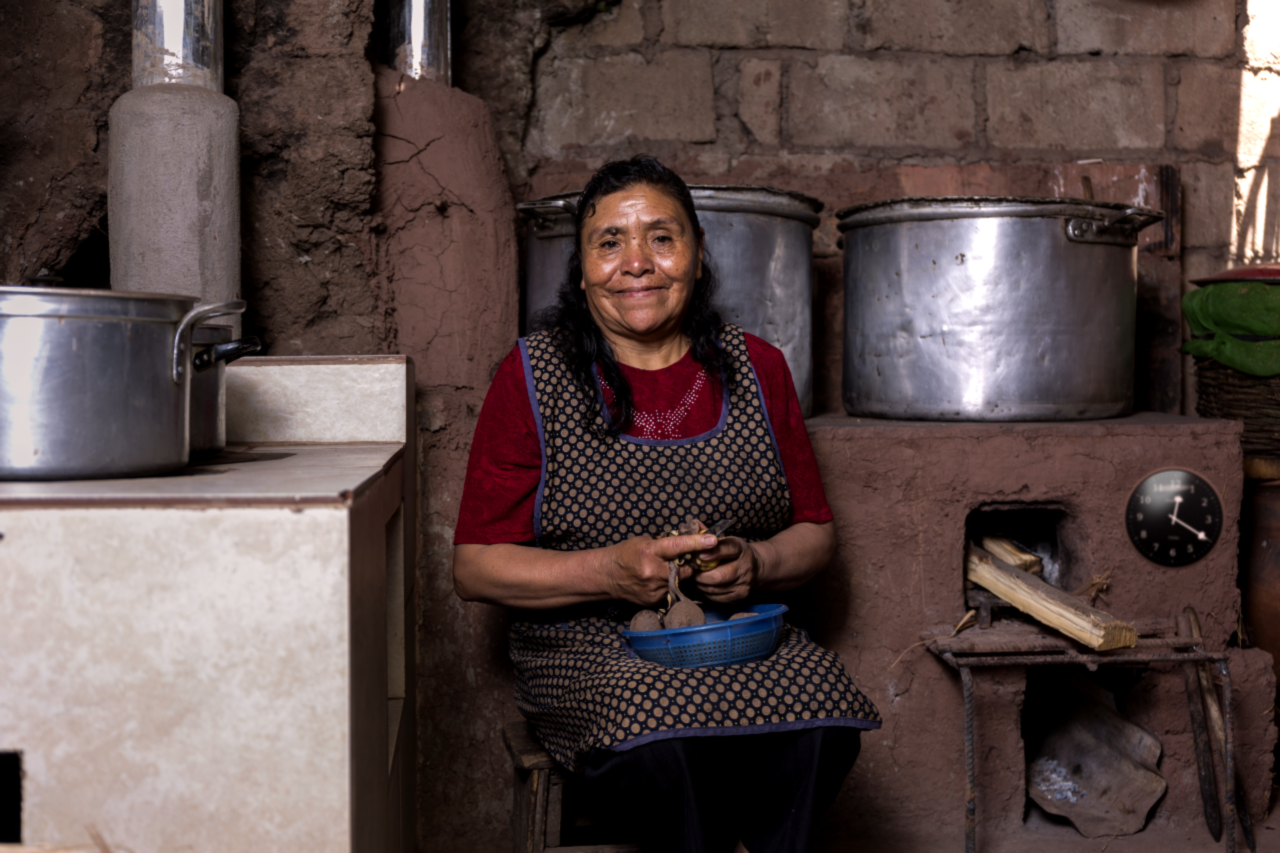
12:20
